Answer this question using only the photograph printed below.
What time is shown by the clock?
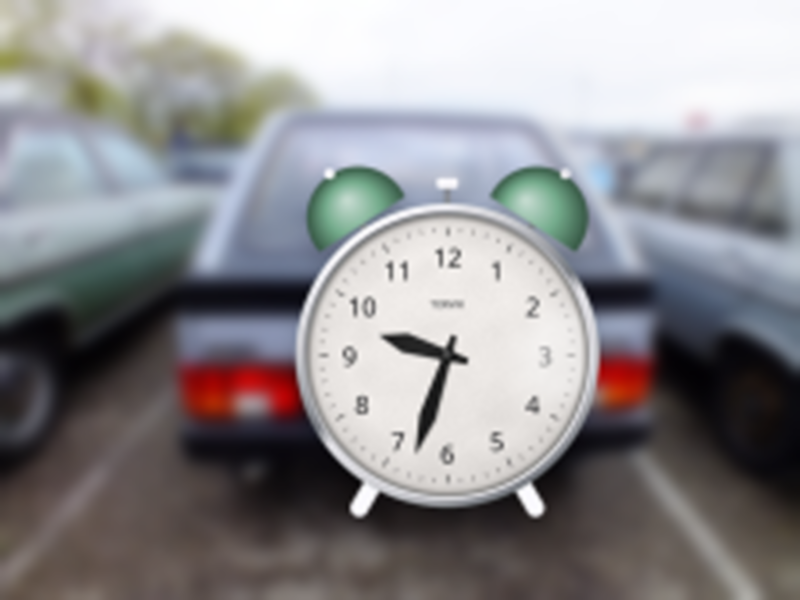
9:33
